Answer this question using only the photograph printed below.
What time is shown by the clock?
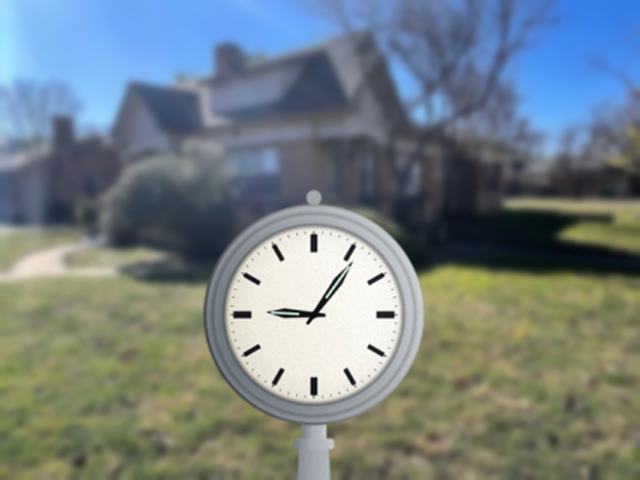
9:06
